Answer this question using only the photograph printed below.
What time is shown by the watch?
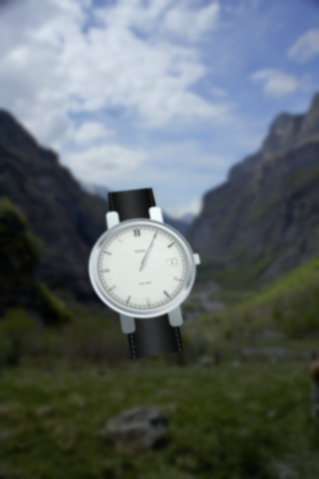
1:05
